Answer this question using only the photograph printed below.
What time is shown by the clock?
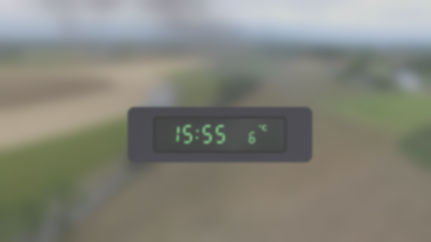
15:55
